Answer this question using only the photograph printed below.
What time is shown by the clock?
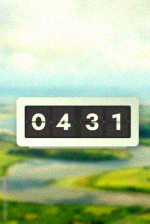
4:31
